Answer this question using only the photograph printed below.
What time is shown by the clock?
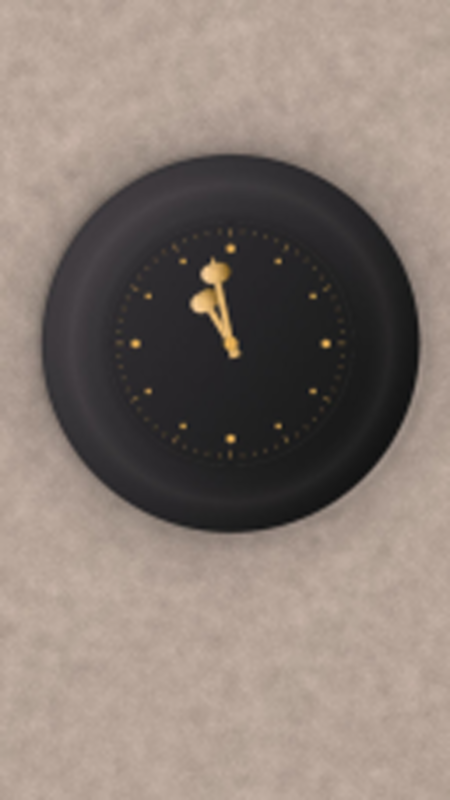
10:58
